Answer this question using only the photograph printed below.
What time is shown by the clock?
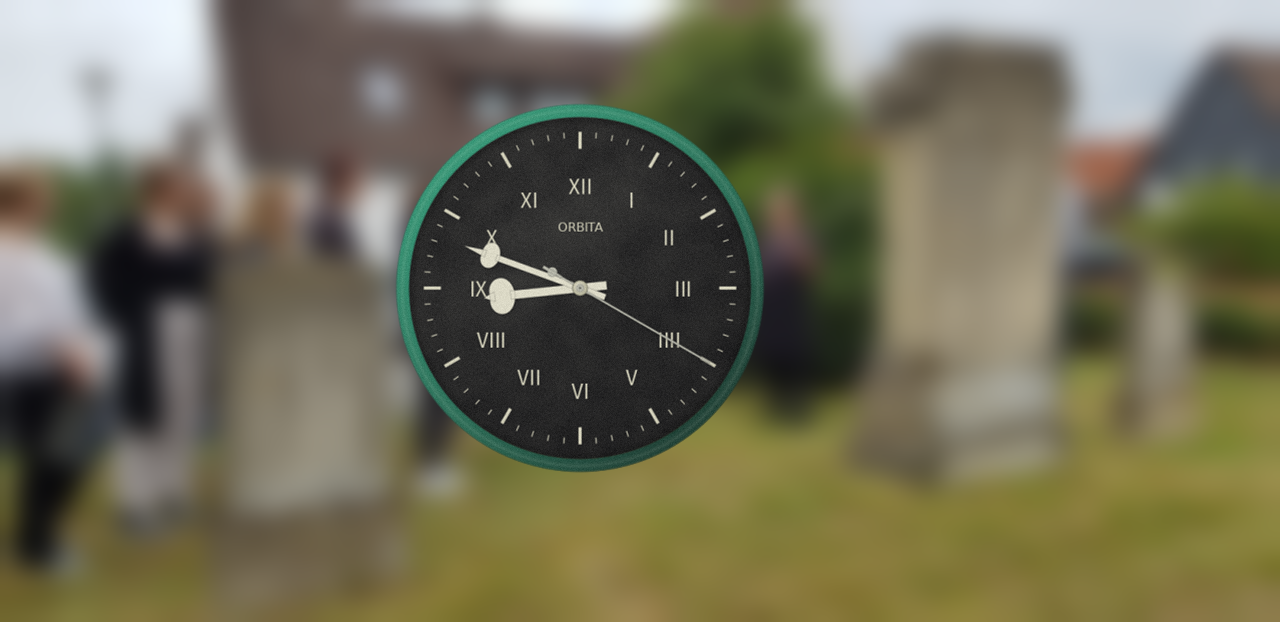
8:48:20
